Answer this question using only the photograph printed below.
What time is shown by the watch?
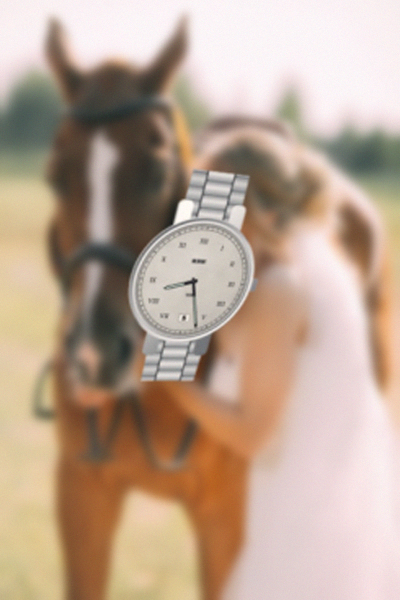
8:27
